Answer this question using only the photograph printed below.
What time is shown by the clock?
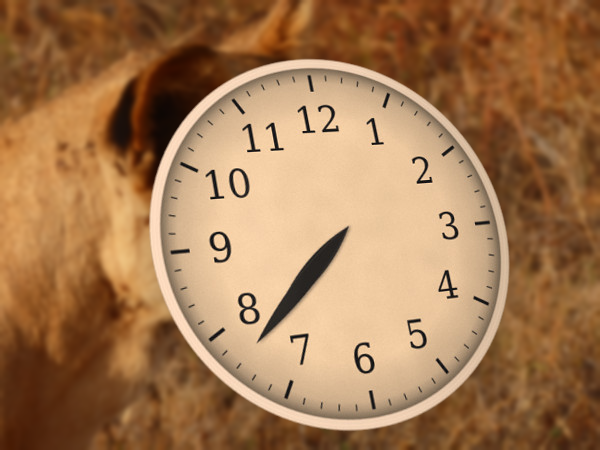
7:38
